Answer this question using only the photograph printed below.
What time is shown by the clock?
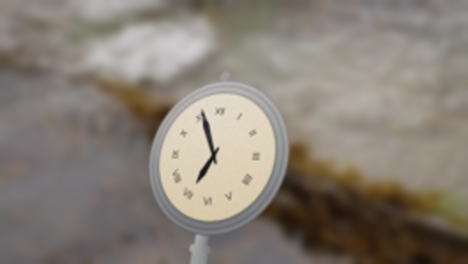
6:56
